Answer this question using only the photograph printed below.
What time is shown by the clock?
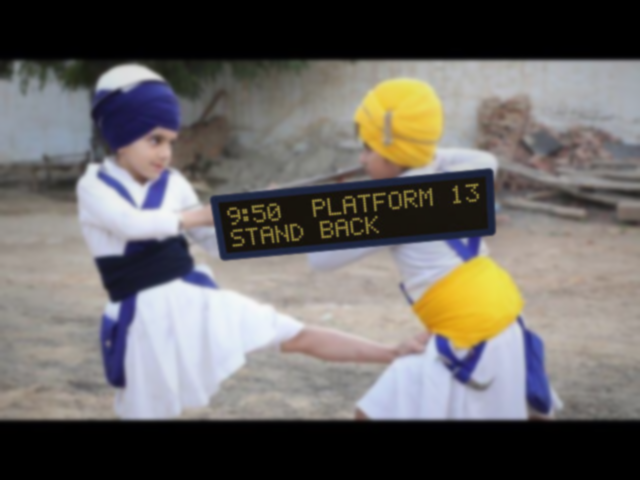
9:50
